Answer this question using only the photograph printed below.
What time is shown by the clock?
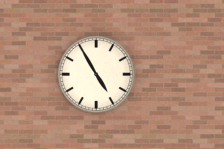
4:55
